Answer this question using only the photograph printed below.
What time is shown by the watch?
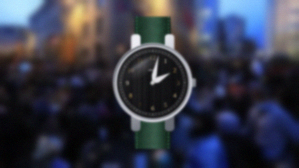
2:02
